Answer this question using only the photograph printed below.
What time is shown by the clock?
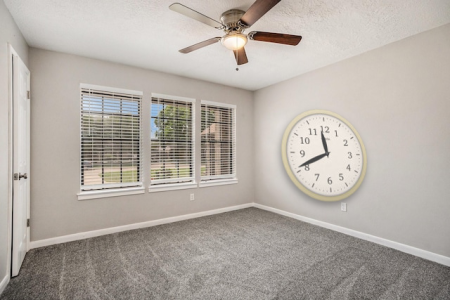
11:41
